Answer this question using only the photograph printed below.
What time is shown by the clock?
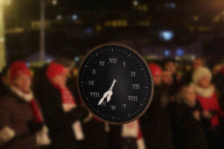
6:36
